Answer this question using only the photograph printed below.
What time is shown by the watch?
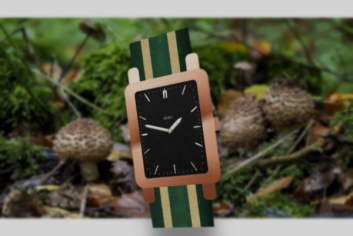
1:48
